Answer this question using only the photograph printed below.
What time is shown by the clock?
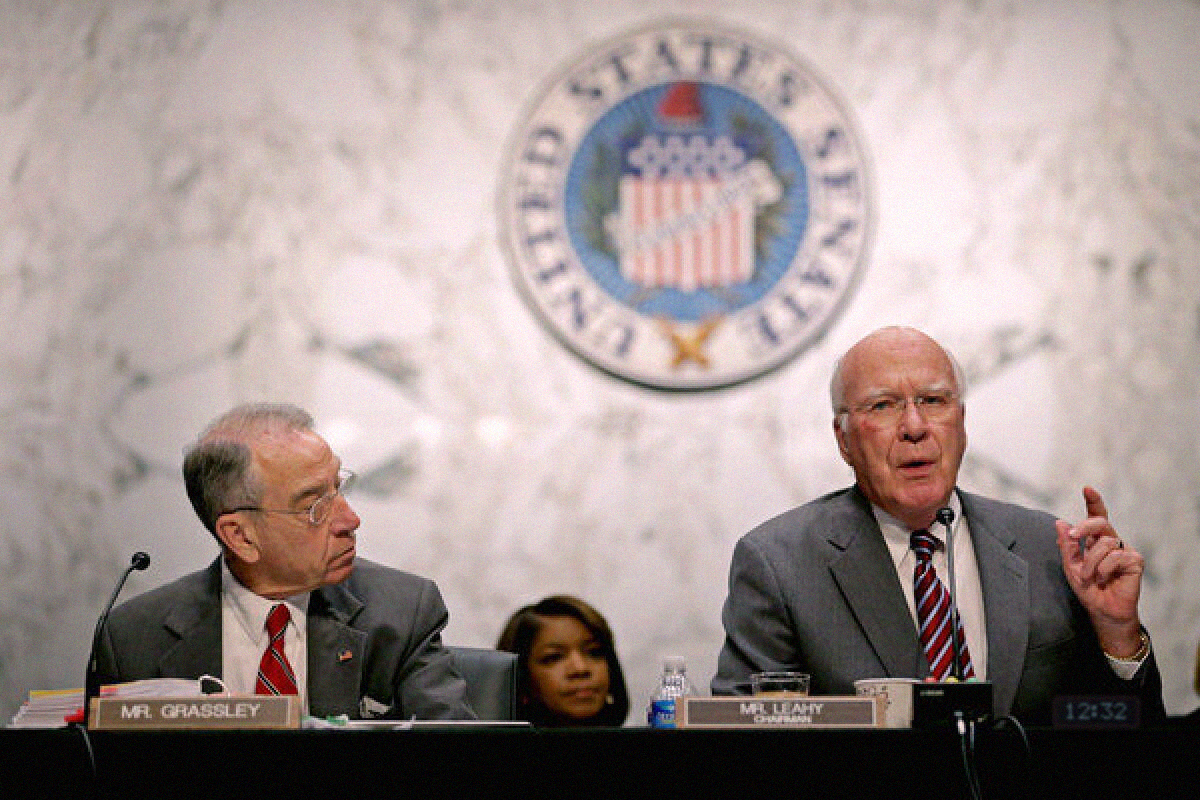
12:32
